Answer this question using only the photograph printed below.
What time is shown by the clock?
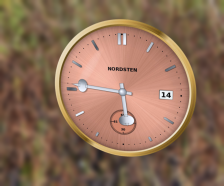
5:46
